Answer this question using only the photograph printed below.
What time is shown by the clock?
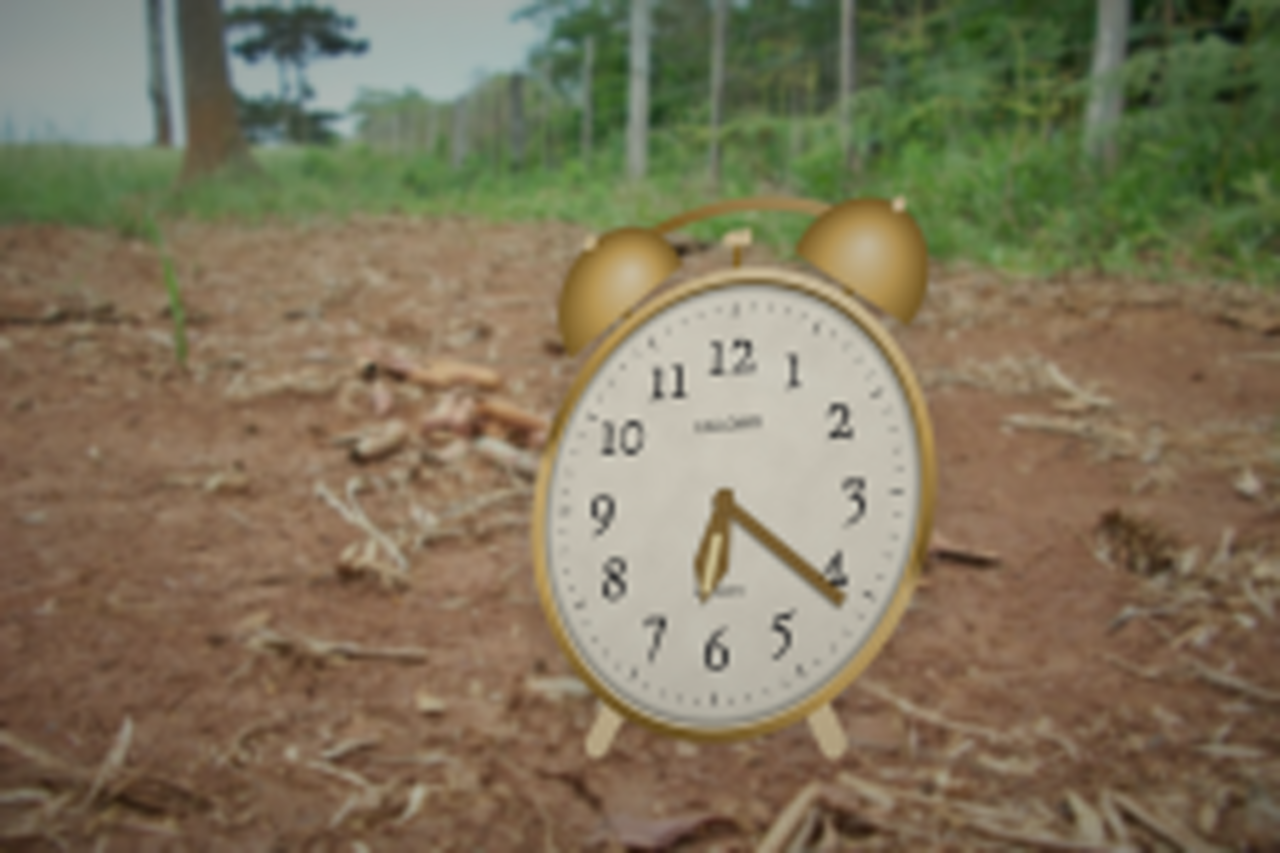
6:21
